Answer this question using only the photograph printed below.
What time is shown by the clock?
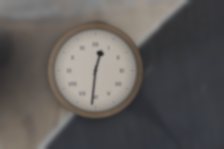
12:31
